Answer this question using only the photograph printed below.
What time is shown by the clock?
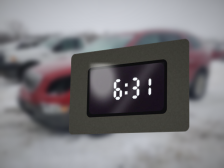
6:31
